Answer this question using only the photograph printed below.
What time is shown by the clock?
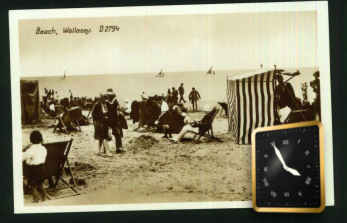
3:55
